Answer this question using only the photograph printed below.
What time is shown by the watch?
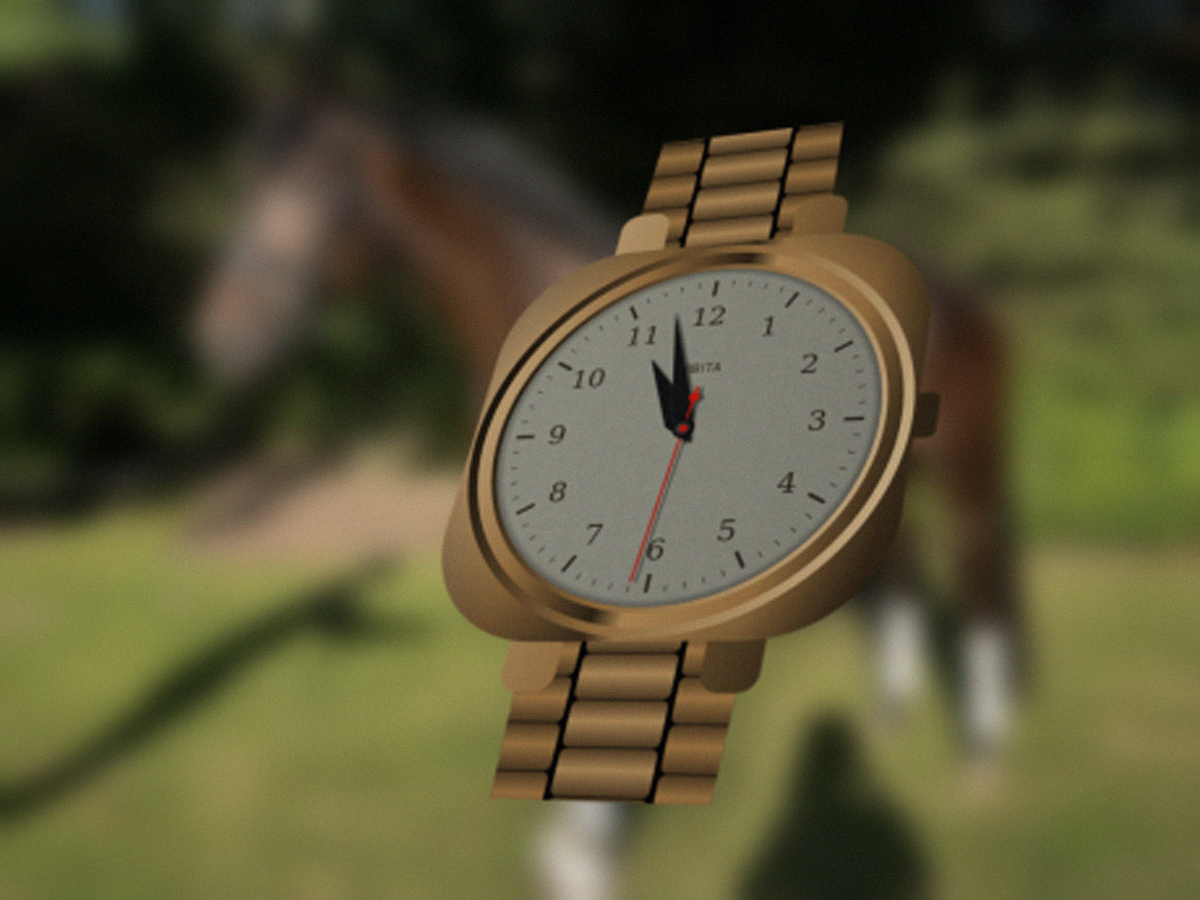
10:57:31
